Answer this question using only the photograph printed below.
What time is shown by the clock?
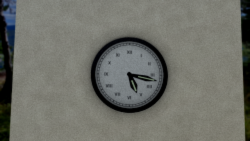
5:17
